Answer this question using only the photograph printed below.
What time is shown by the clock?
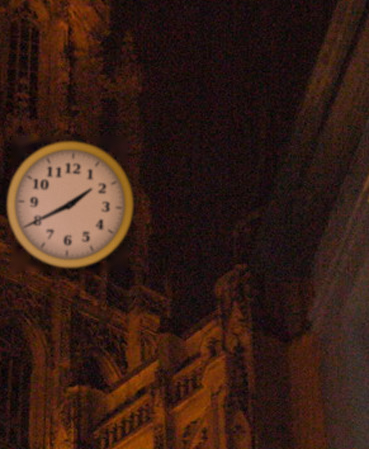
1:40
